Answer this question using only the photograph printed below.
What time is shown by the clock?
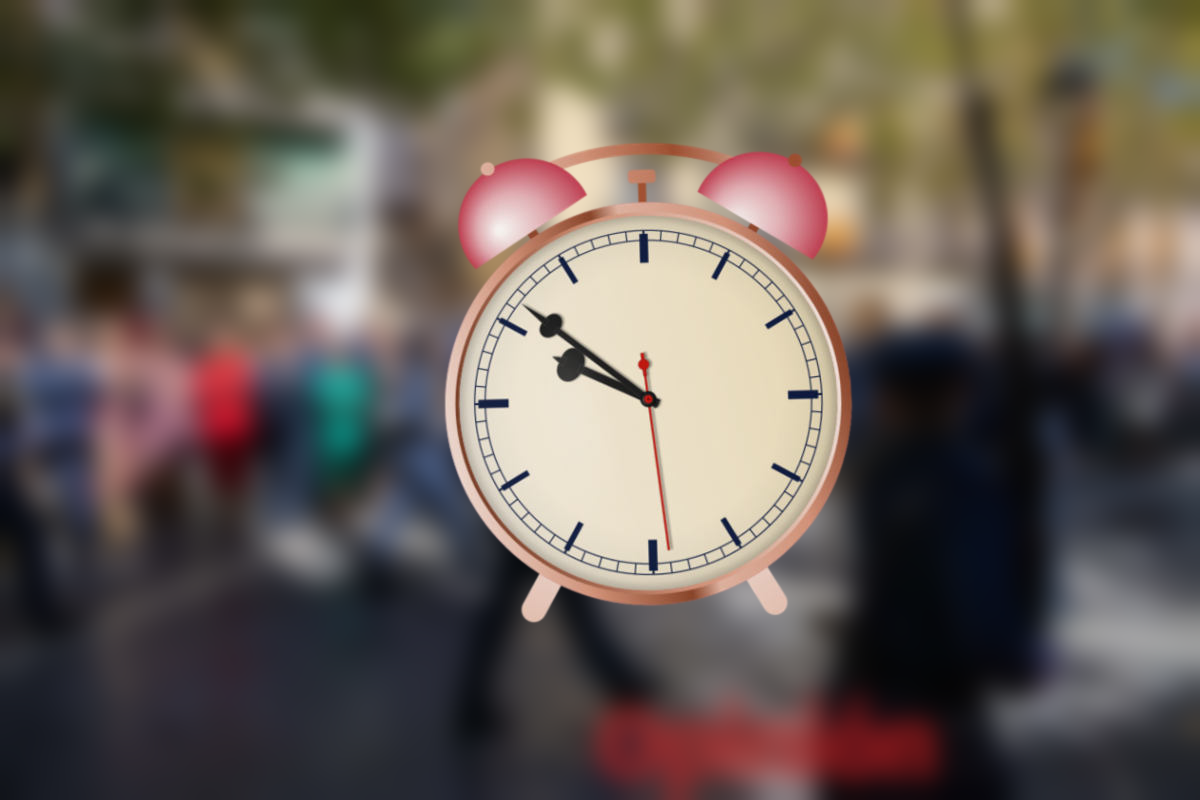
9:51:29
